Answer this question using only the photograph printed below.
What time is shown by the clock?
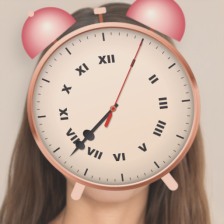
7:38:05
